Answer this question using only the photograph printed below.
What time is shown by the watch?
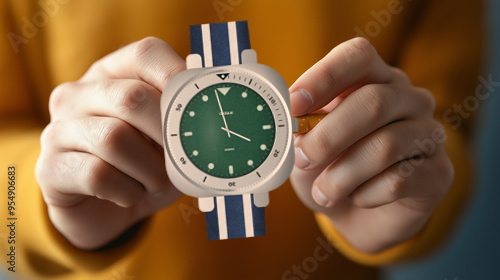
3:58
